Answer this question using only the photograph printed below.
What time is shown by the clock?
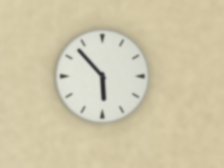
5:53
